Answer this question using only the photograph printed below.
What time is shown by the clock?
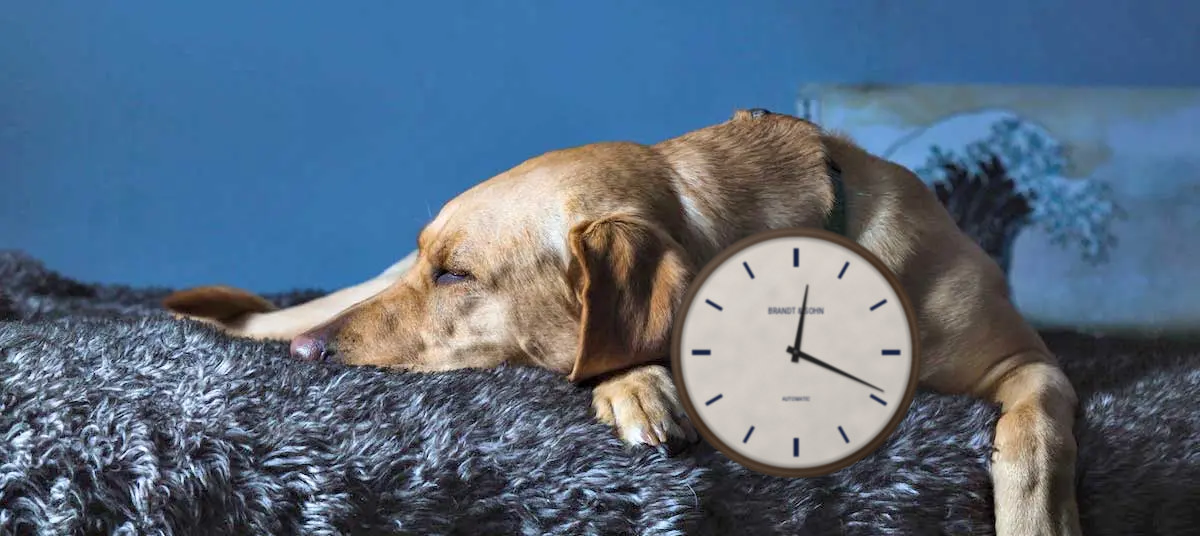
12:19
